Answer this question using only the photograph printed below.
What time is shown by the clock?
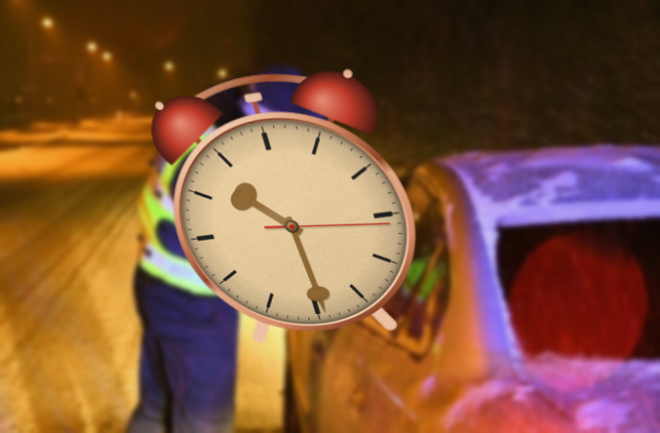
10:29:16
